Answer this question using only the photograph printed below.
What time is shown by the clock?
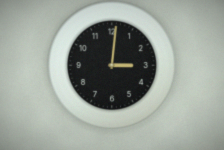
3:01
